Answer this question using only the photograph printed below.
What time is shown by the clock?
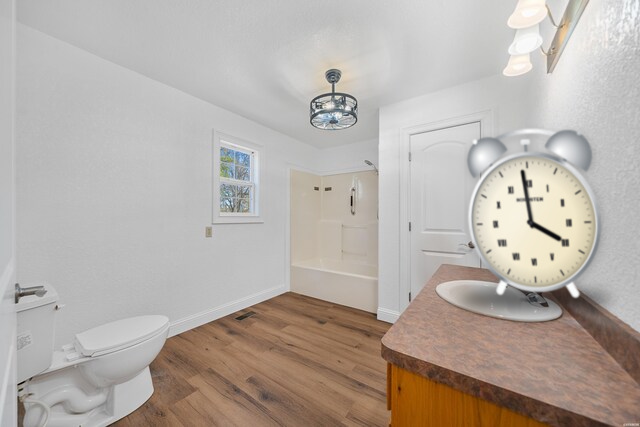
3:59
